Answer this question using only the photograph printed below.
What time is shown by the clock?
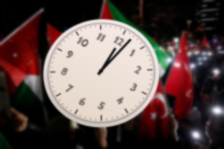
12:02
